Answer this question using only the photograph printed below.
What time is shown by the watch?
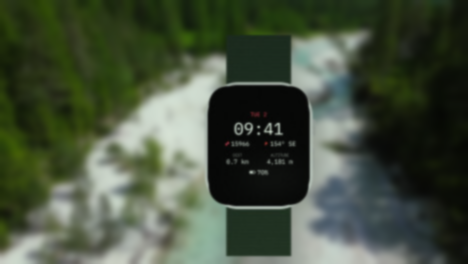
9:41
